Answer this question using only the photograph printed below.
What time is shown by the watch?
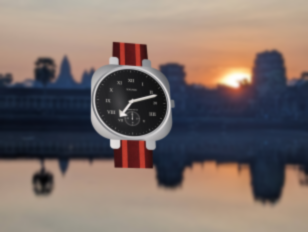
7:12
